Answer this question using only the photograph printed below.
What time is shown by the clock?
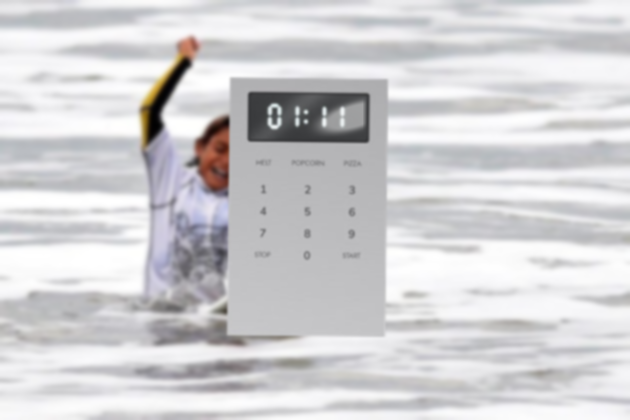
1:11
